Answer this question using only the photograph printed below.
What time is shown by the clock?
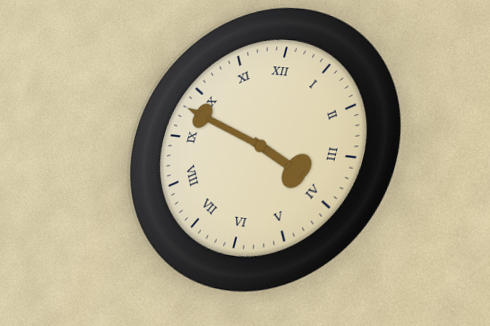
3:48
